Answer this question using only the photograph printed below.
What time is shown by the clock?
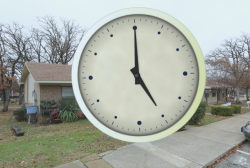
5:00
